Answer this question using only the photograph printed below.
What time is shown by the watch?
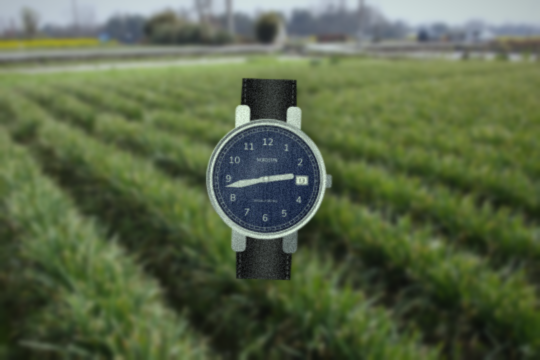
2:43
